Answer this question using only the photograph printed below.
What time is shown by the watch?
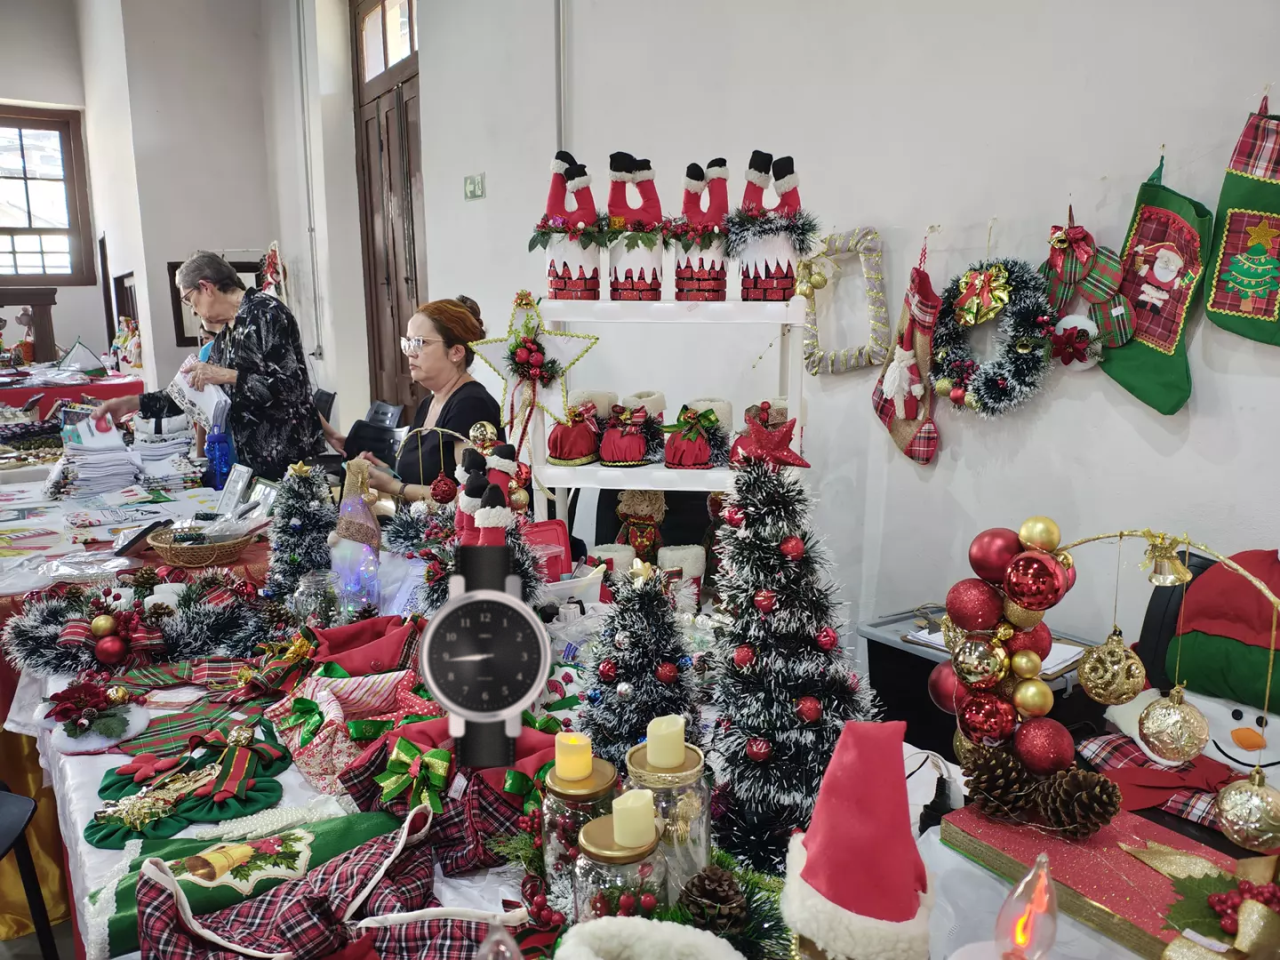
8:44
